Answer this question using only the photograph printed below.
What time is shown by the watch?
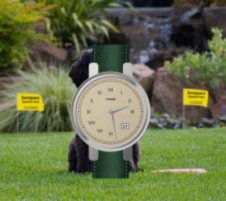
2:28
